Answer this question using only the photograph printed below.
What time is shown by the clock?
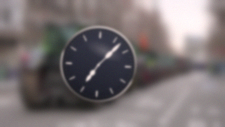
7:07
